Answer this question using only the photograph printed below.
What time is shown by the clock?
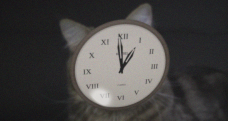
12:59
